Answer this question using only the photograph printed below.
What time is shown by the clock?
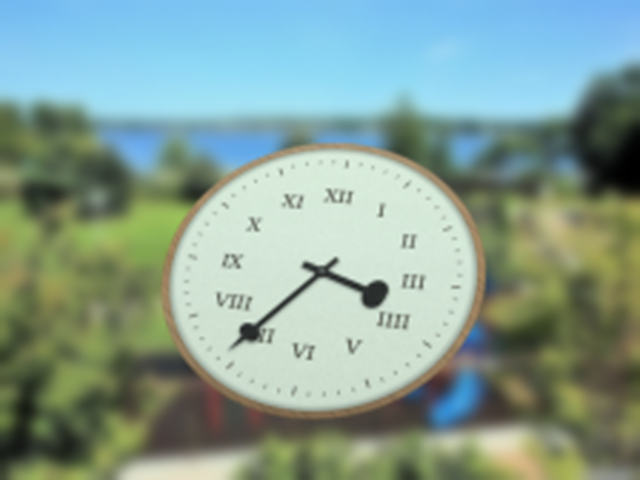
3:36
